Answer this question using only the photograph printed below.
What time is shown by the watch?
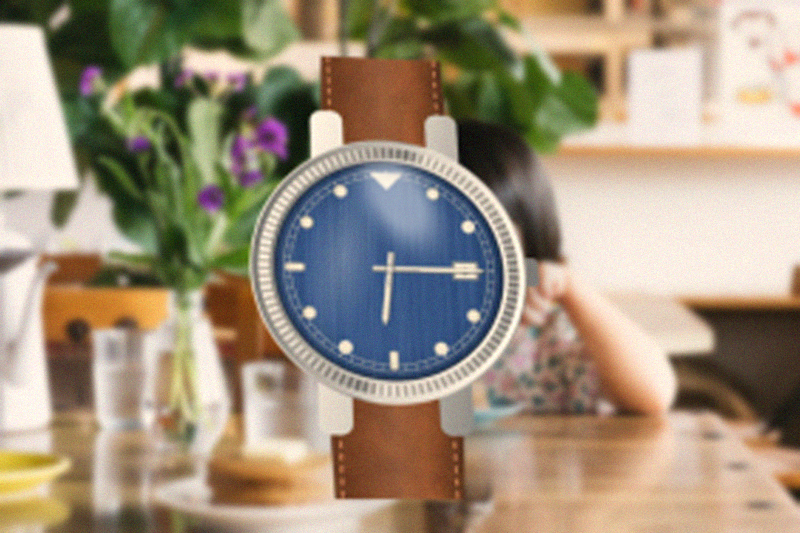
6:15
